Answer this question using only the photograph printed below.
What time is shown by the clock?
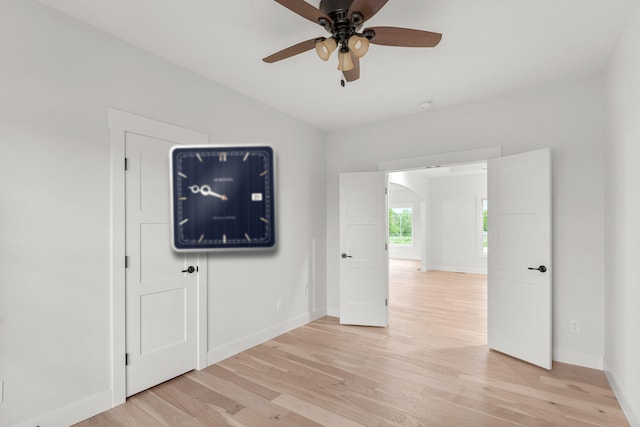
9:48
